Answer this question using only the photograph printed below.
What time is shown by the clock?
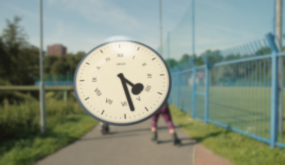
4:28
